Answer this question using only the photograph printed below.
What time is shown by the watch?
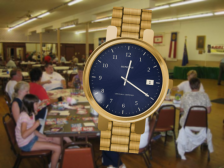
12:20
